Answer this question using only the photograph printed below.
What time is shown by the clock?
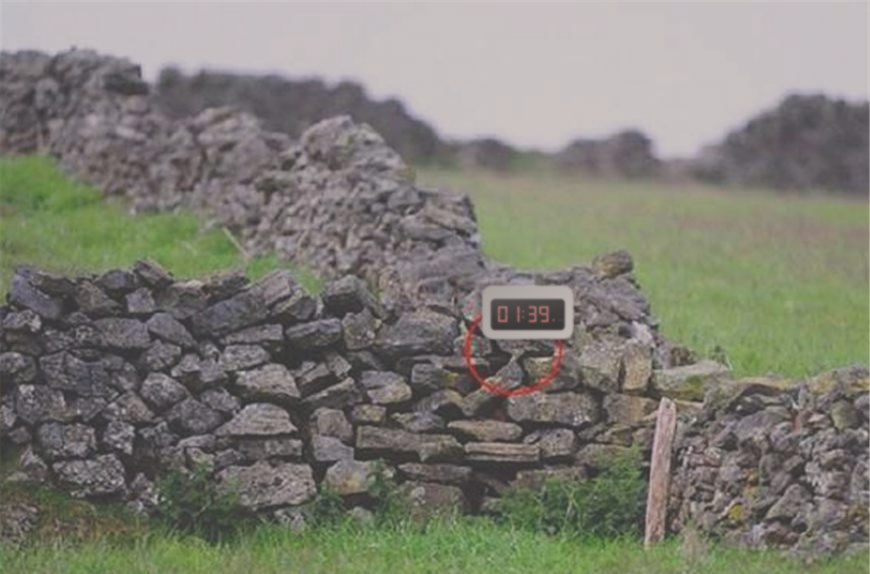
1:39
